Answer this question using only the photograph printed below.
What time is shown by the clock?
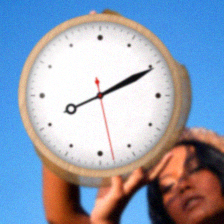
8:10:28
